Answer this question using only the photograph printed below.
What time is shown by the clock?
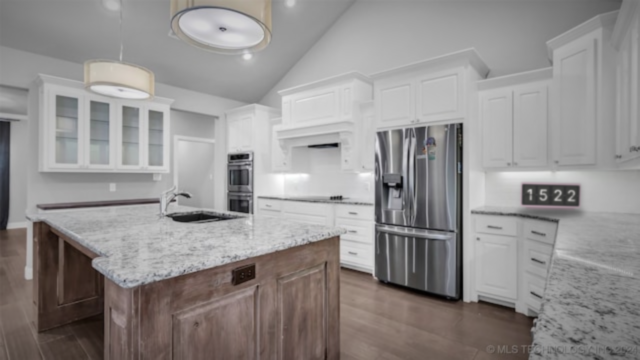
15:22
